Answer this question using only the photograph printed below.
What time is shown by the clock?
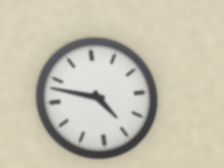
4:48
